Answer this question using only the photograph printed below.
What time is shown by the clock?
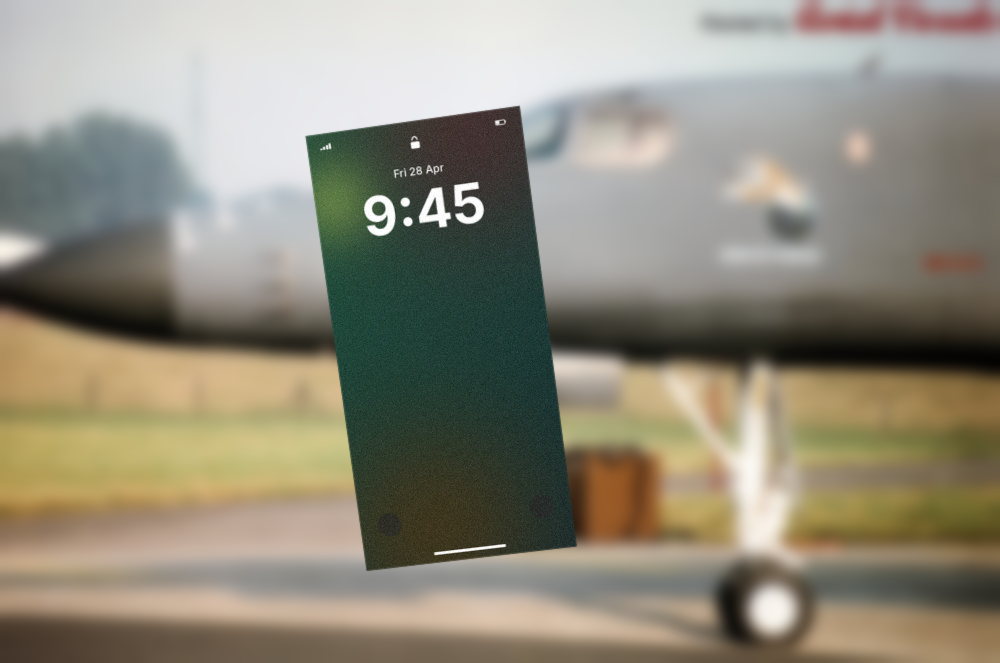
9:45
